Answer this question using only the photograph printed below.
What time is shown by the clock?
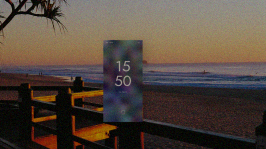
15:50
